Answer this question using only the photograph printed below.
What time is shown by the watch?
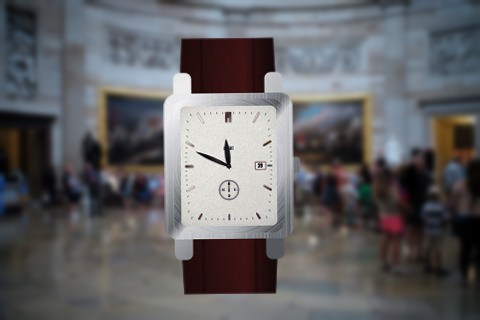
11:49
